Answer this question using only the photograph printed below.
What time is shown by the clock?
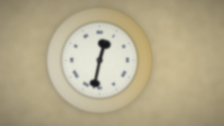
12:32
